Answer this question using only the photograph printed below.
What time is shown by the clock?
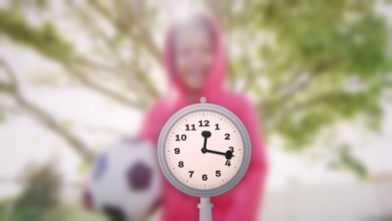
12:17
